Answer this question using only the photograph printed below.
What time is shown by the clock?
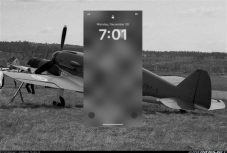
7:01
